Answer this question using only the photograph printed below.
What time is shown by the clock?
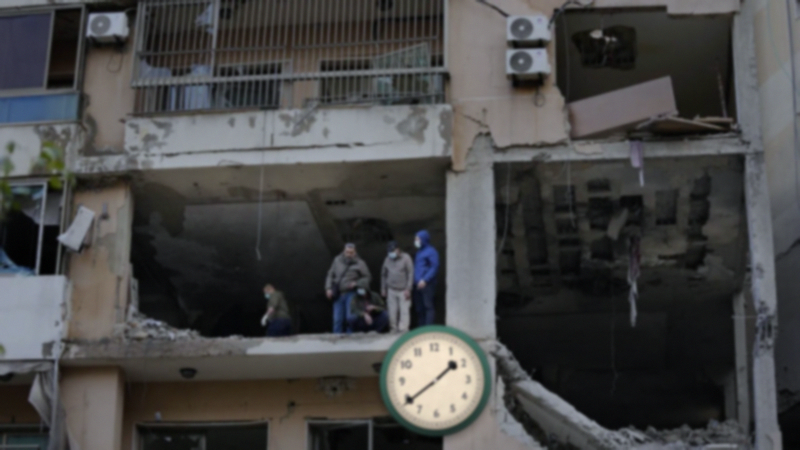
1:39
